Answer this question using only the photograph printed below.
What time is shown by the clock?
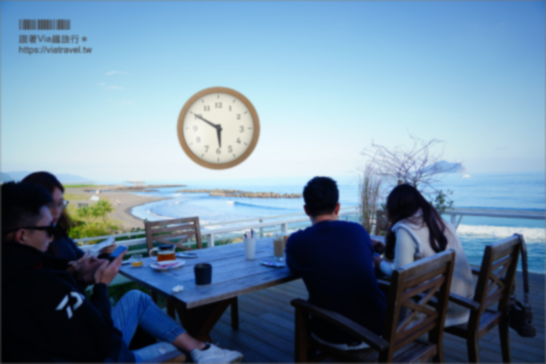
5:50
